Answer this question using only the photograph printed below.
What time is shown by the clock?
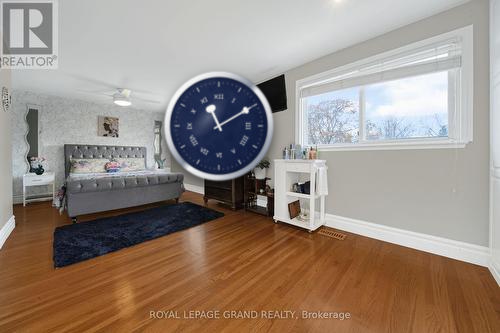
11:10
